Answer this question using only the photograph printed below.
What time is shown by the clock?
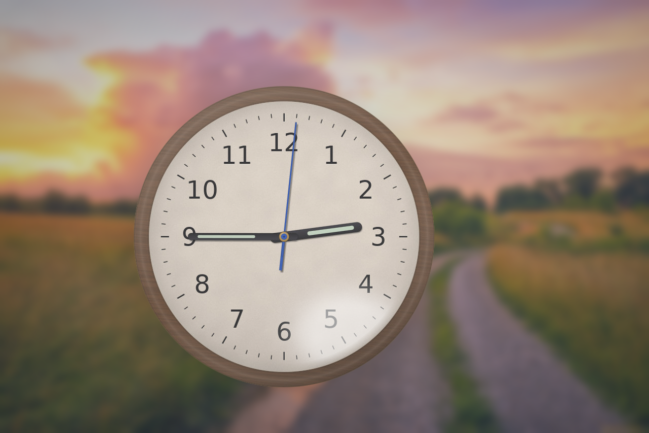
2:45:01
